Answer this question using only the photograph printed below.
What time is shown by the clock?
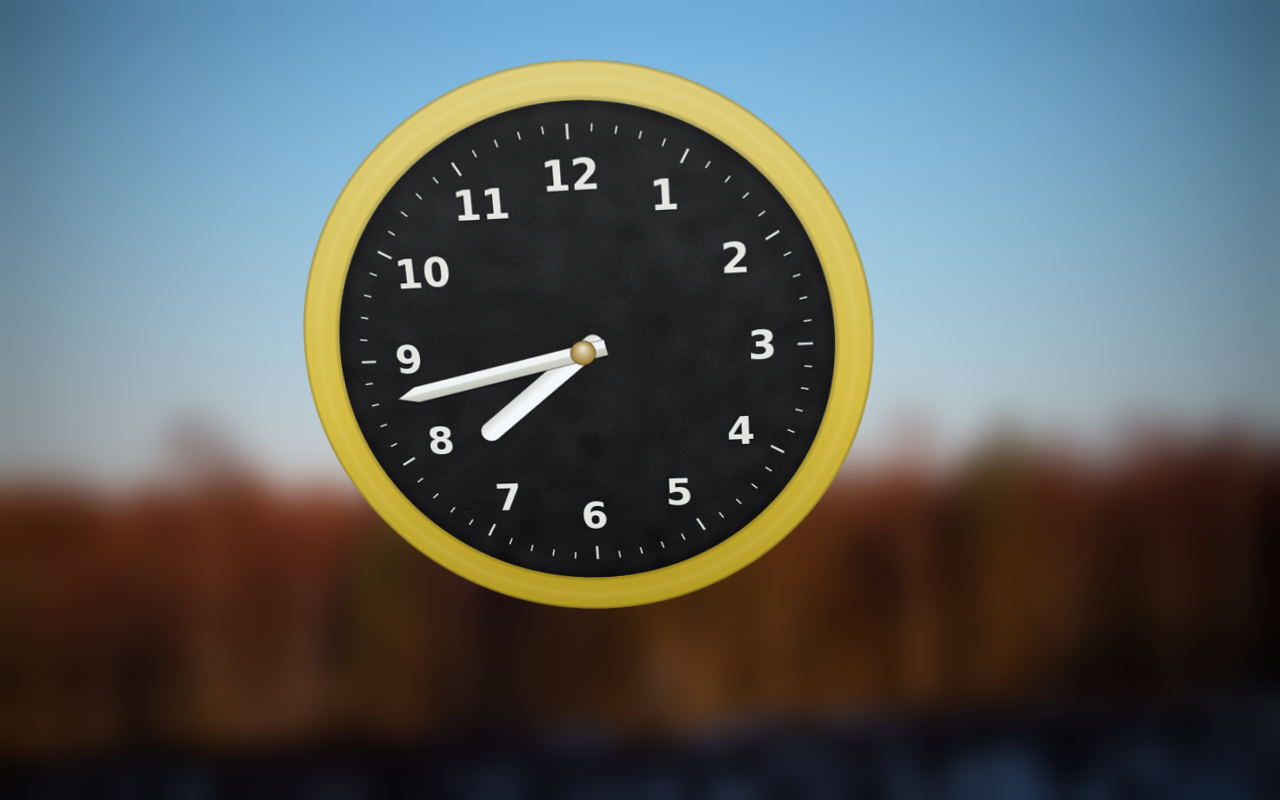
7:43
